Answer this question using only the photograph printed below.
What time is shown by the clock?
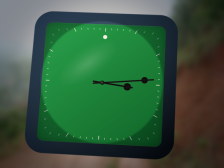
3:14
